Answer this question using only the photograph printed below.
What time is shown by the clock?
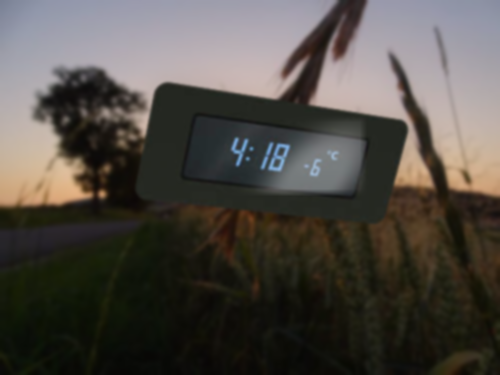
4:18
